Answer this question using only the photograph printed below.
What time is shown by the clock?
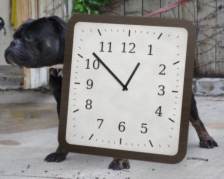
12:52
